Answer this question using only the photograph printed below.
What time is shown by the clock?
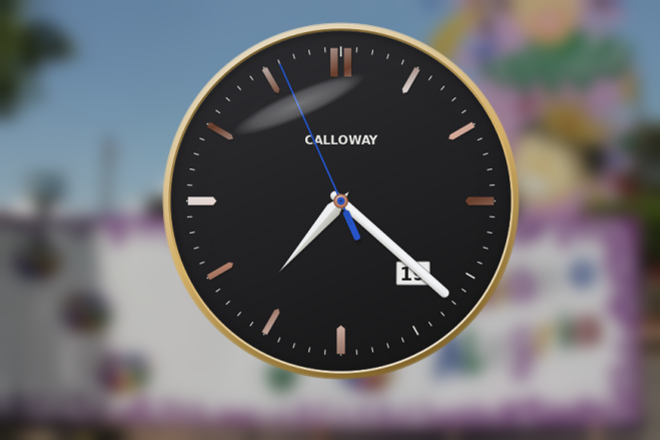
7:21:56
